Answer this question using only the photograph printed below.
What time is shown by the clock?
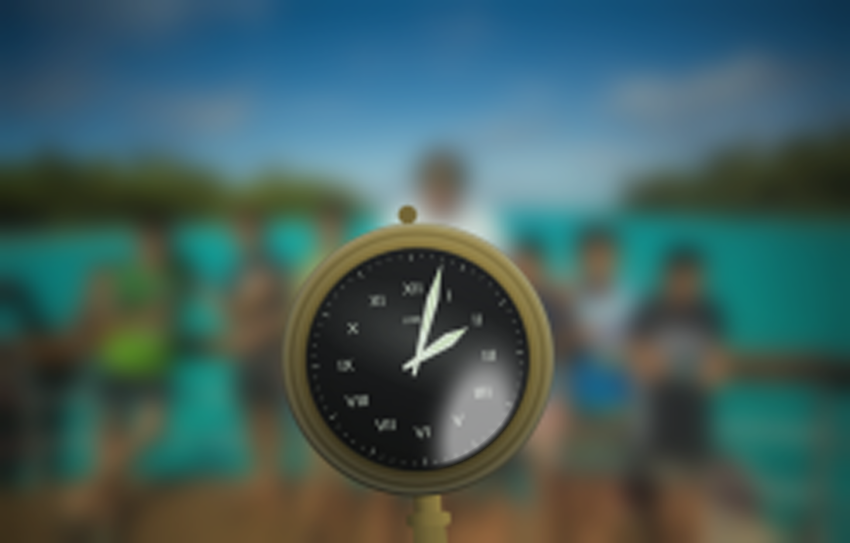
2:03
